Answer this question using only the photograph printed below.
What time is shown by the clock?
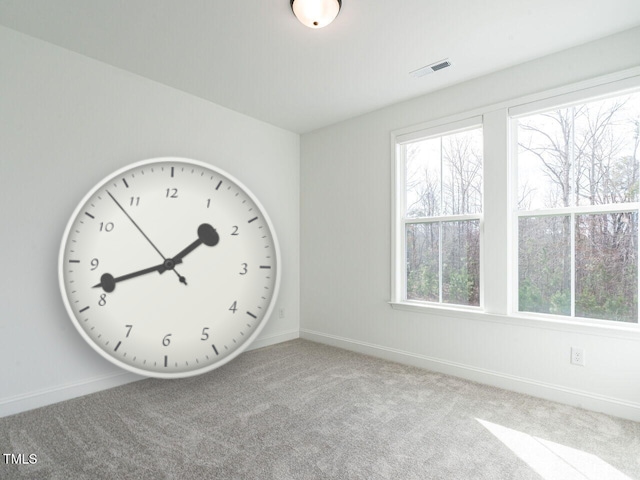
1:41:53
